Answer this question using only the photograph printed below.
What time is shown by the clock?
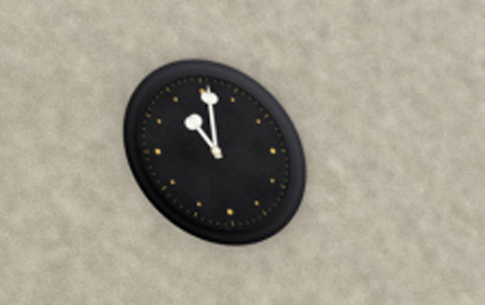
11:01
